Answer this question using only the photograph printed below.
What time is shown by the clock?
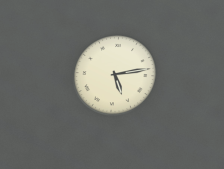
5:13
